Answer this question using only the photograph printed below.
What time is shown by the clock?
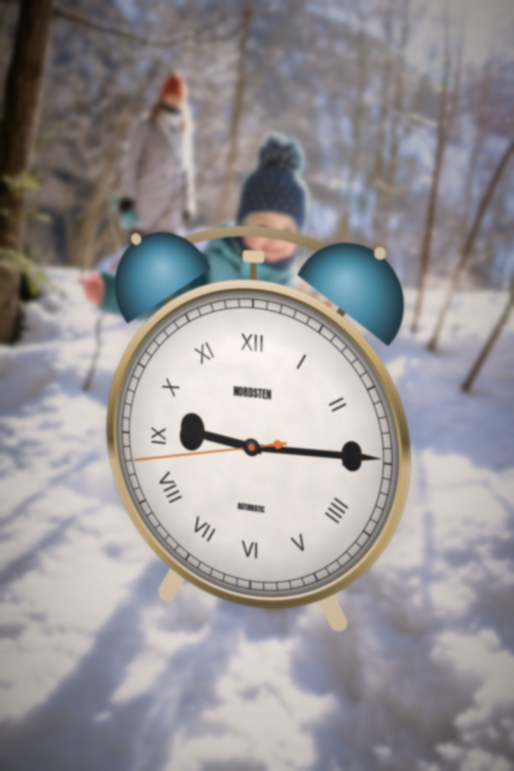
9:14:43
